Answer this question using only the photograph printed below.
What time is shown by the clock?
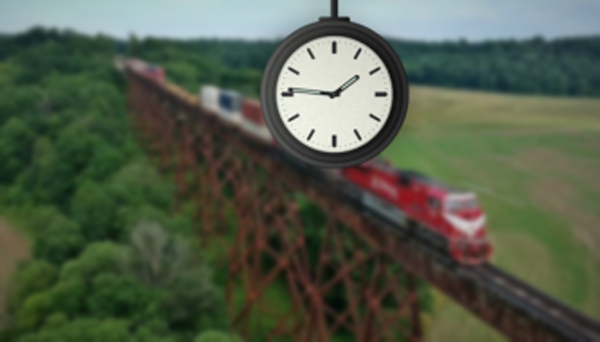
1:46
